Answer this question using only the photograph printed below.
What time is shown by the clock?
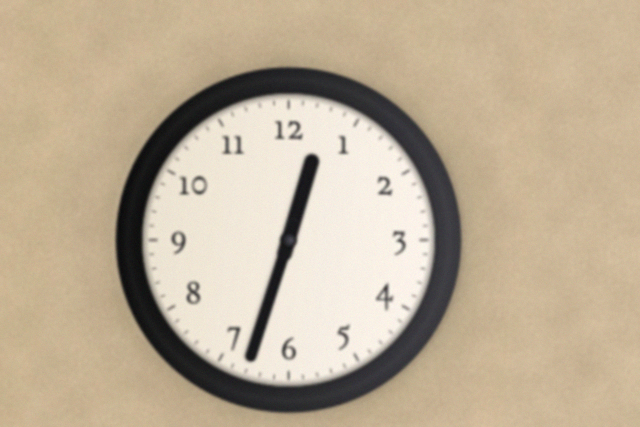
12:33
